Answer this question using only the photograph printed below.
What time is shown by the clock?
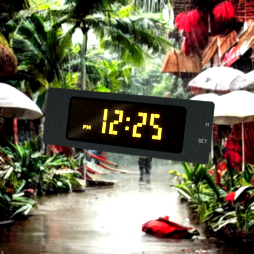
12:25
